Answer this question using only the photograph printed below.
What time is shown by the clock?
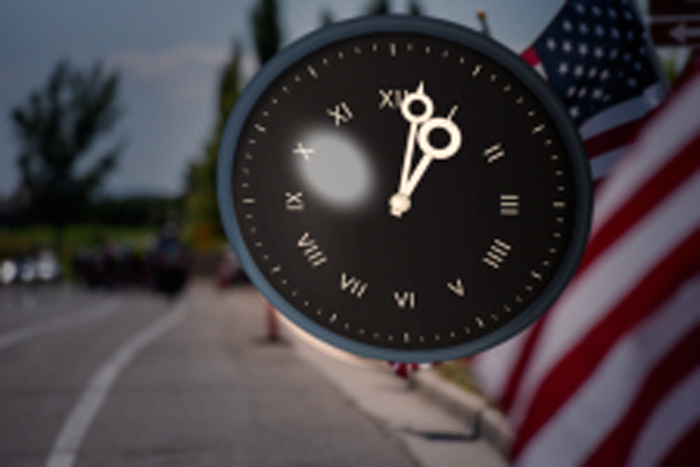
1:02
